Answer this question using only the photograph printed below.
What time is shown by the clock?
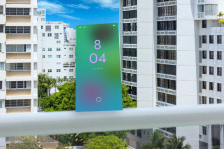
8:04
